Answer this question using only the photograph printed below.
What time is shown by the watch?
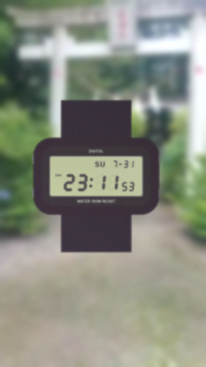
23:11:53
